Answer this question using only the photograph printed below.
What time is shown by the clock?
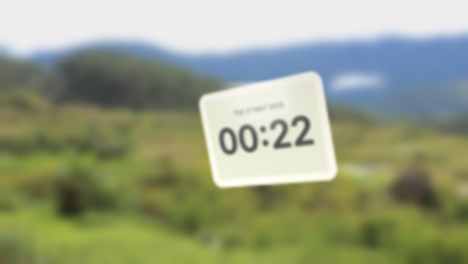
0:22
